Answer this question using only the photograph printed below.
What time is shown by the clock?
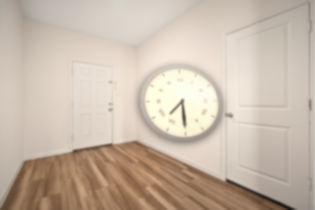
7:30
